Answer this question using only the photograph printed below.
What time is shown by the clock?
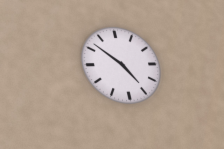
4:52
